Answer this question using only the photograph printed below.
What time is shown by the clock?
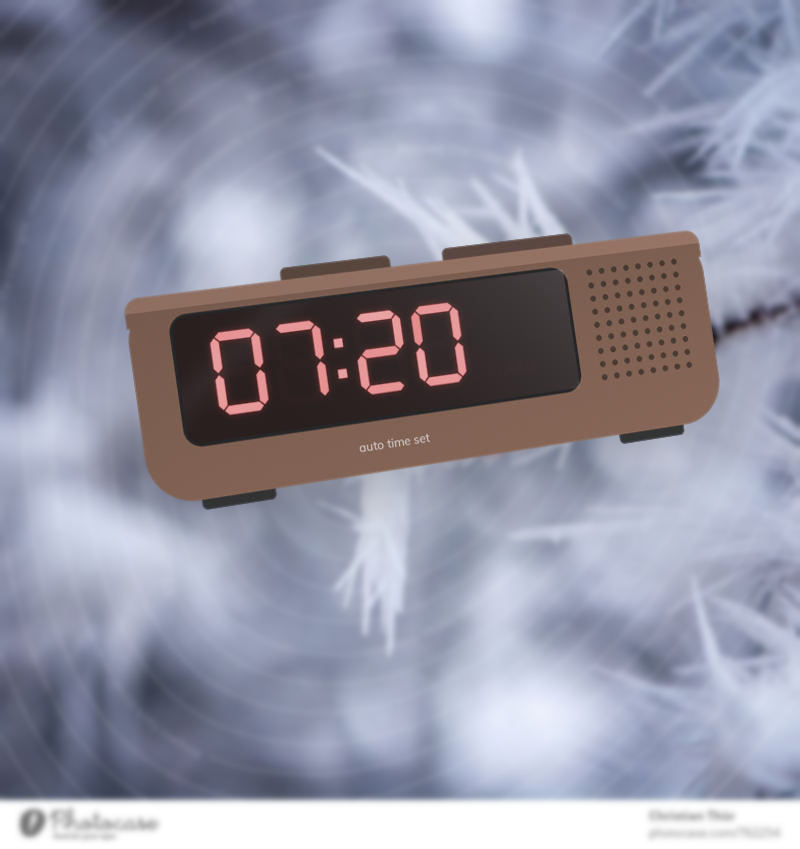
7:20
